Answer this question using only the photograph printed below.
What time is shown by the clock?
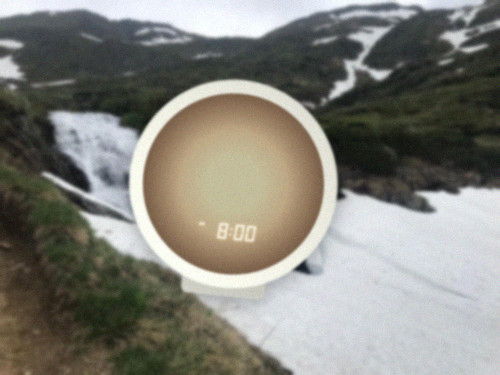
8:00
